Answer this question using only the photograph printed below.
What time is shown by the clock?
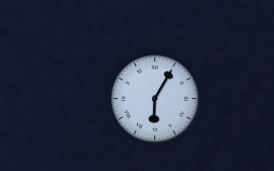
6:05
